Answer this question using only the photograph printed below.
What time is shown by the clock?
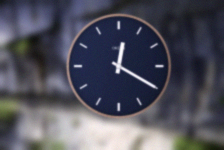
12:20
